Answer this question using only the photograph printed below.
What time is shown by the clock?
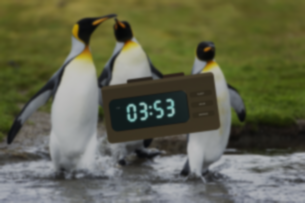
3:53
